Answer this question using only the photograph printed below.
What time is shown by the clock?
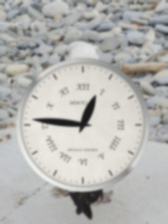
12:46
